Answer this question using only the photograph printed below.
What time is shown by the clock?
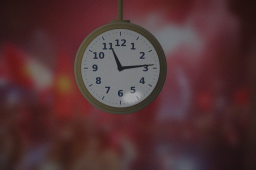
11:14
